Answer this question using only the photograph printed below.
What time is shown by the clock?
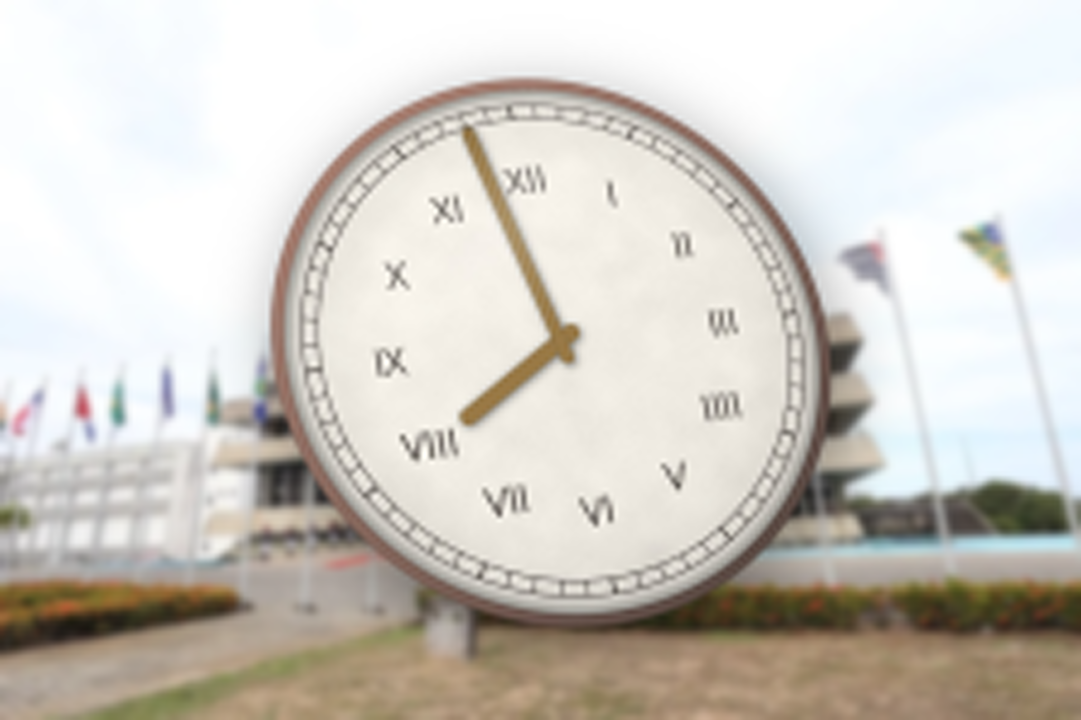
7:58
